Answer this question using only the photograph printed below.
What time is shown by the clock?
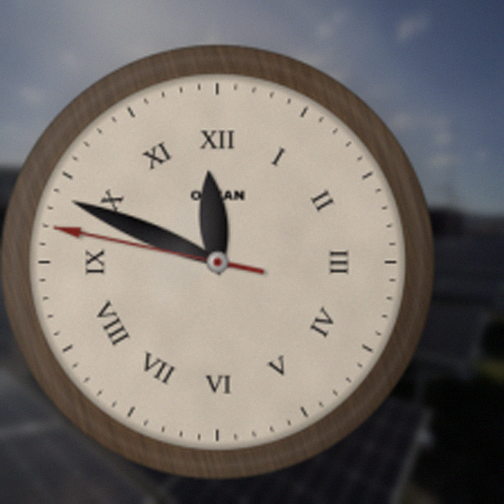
11:48:47
